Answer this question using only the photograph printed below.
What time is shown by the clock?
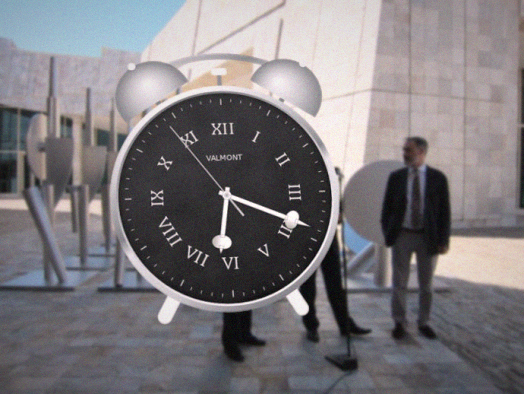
6:18:54
